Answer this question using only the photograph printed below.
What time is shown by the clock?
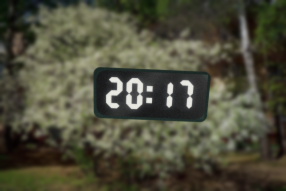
20:17
